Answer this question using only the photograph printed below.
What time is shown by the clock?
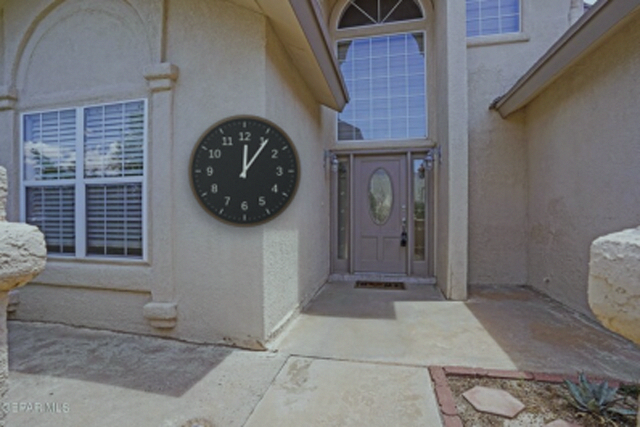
12:06
